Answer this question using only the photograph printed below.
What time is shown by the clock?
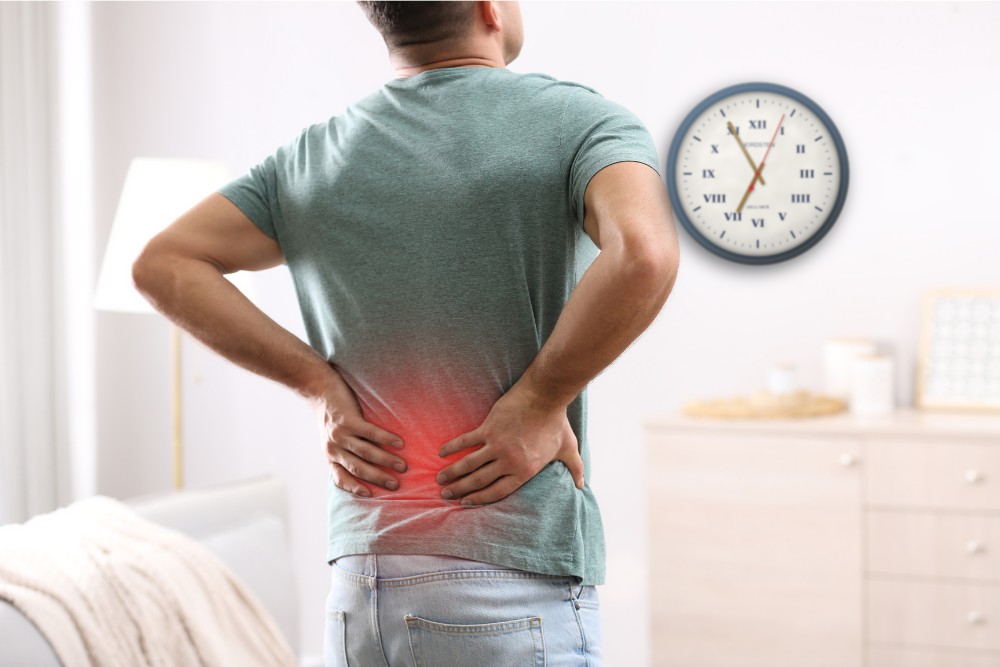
6:55:04
